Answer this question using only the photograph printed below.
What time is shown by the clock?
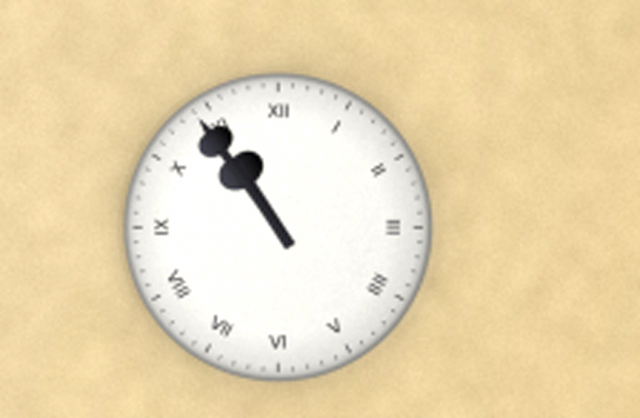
10:54
